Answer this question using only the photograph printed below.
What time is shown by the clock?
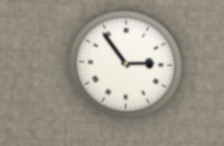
2:54
